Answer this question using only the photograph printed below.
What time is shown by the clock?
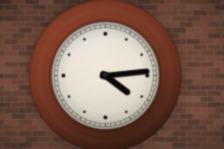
4:14
